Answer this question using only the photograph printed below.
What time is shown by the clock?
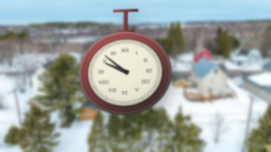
9:52
